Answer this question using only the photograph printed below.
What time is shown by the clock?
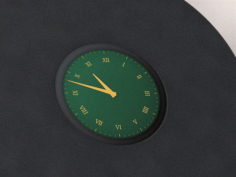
10:48
